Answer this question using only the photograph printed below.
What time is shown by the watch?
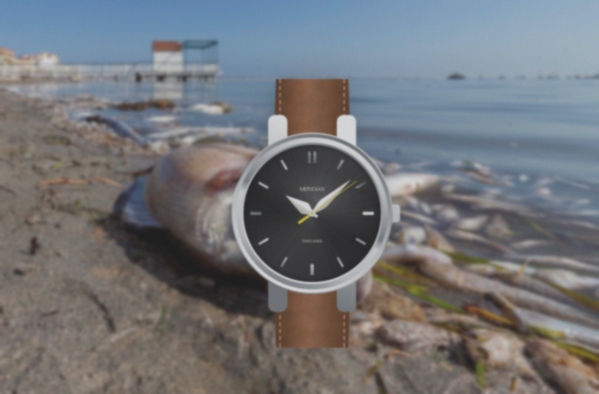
10:08:09
